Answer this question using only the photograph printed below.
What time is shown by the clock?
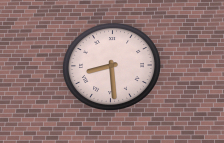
8:29
